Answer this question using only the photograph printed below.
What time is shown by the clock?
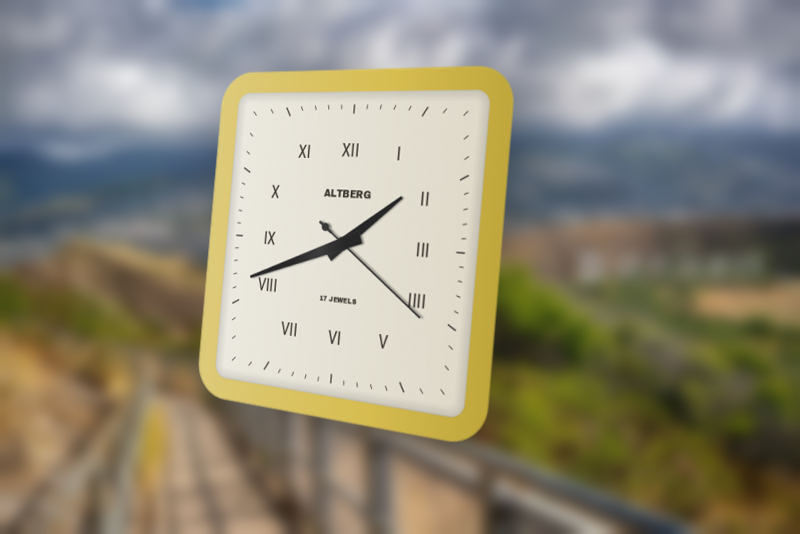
1:41:21
